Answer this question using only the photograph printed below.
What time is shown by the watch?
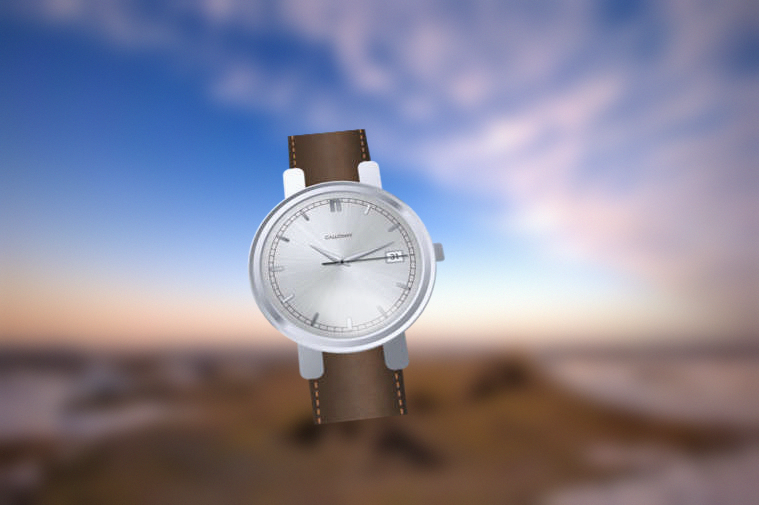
10:12:15
